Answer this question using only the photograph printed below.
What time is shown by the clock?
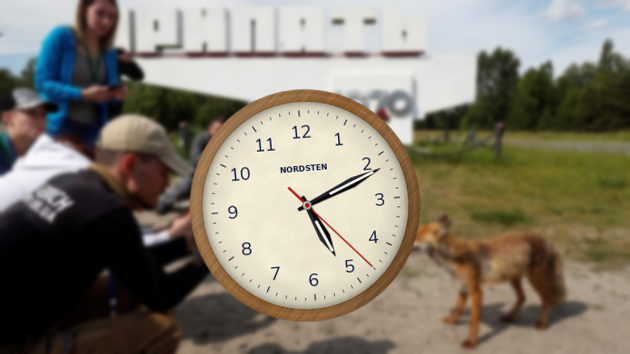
5:11:23
